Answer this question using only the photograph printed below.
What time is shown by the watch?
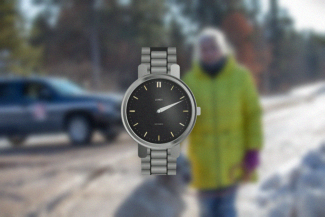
2:11
